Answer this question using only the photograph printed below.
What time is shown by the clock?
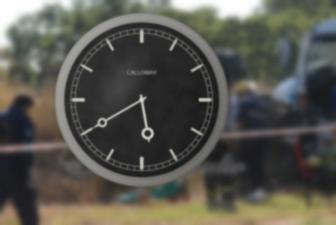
5:40
